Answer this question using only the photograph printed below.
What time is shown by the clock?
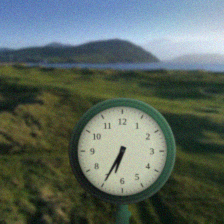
6:35
